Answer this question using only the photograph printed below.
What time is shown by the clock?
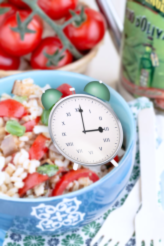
3:01
